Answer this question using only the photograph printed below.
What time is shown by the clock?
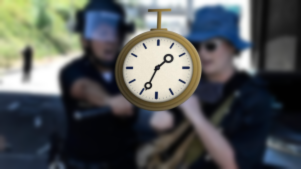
1:34
